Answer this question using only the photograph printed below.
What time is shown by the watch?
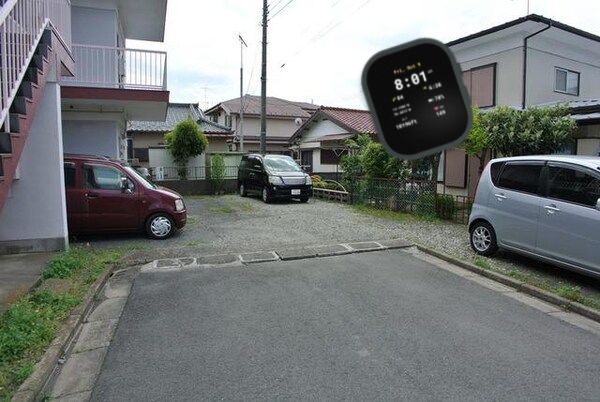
8:01
